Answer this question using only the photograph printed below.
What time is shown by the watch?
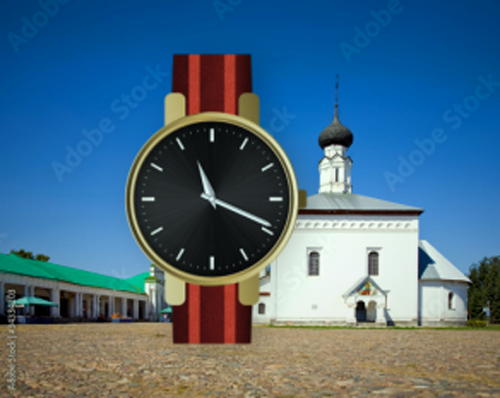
11:19
